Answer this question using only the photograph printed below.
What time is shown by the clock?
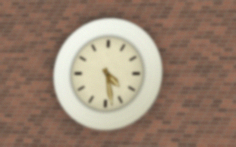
4:28
